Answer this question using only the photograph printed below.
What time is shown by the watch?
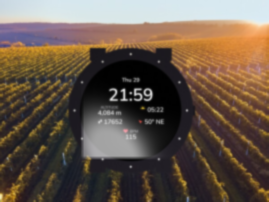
21:59
